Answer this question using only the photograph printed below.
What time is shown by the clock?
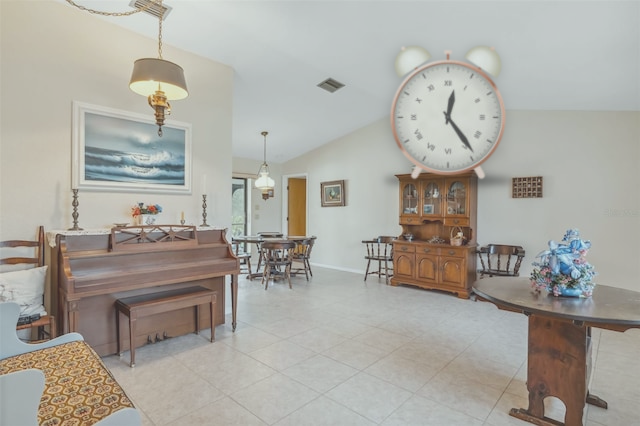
12:24
